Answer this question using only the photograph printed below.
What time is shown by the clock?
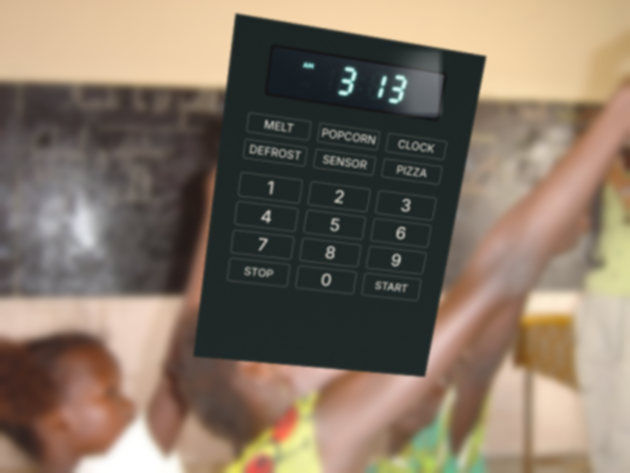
3:13
